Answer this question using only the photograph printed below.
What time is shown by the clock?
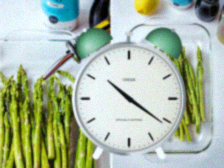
10:21
